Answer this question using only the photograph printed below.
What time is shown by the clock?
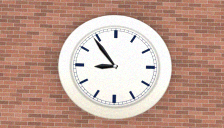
8:54
